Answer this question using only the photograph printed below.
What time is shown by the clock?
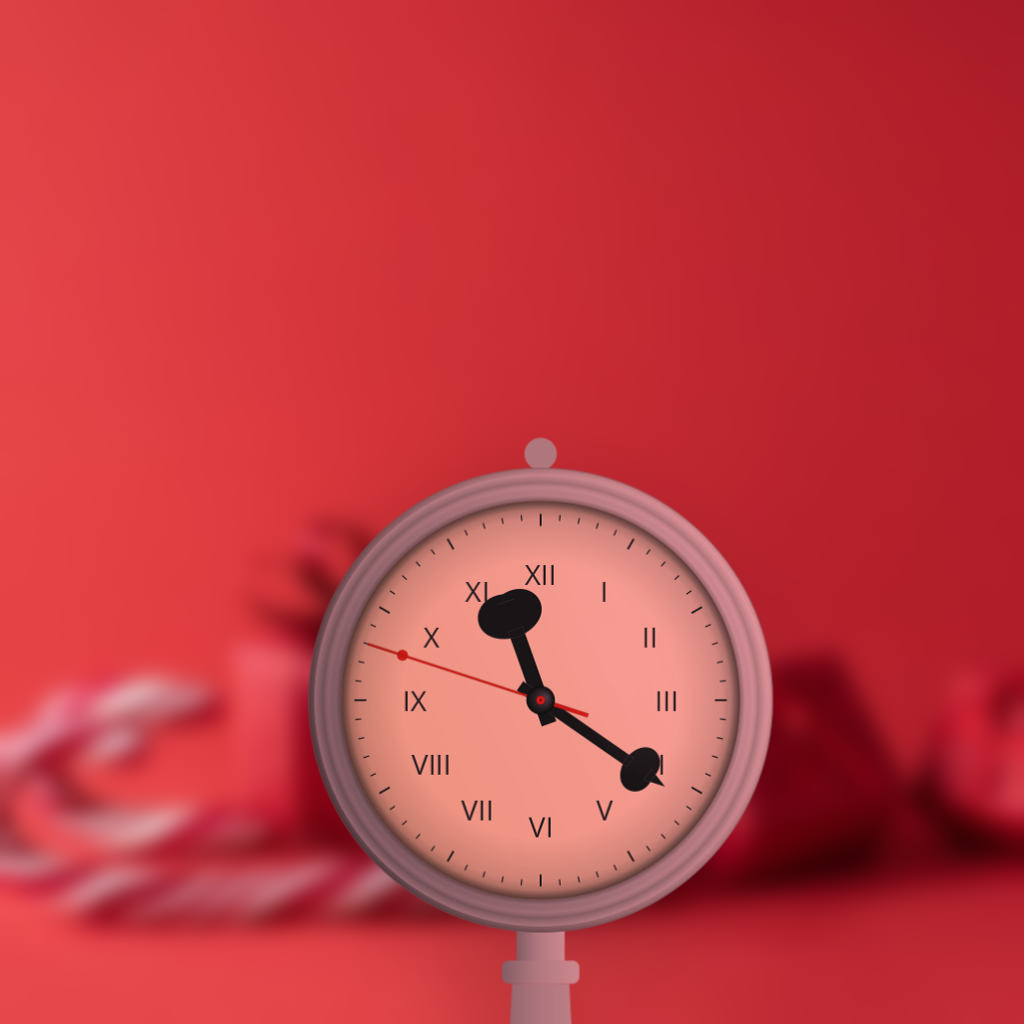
11:20:48
